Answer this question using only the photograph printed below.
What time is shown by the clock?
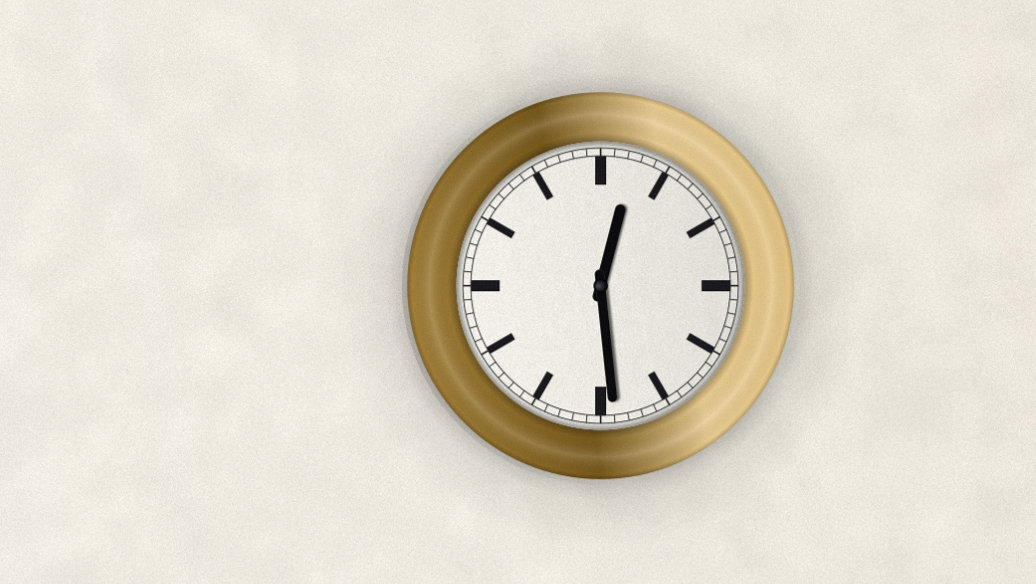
12:29
